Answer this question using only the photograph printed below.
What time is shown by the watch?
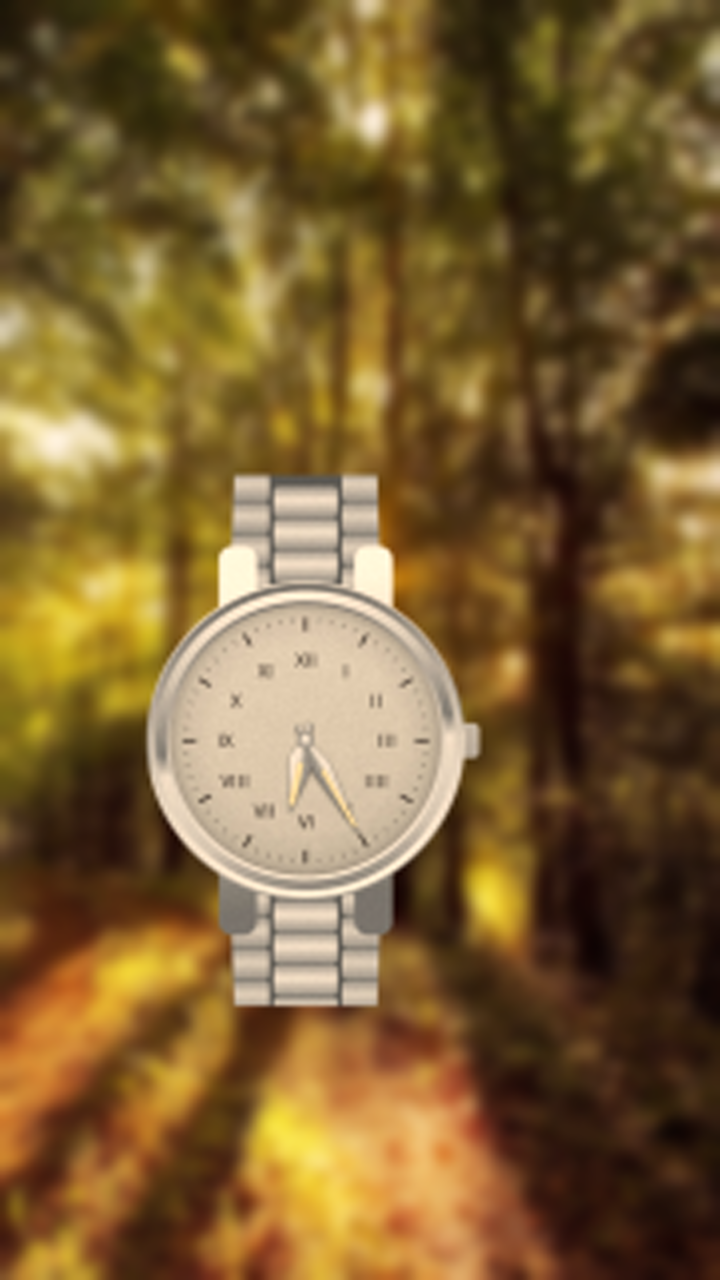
6:25
